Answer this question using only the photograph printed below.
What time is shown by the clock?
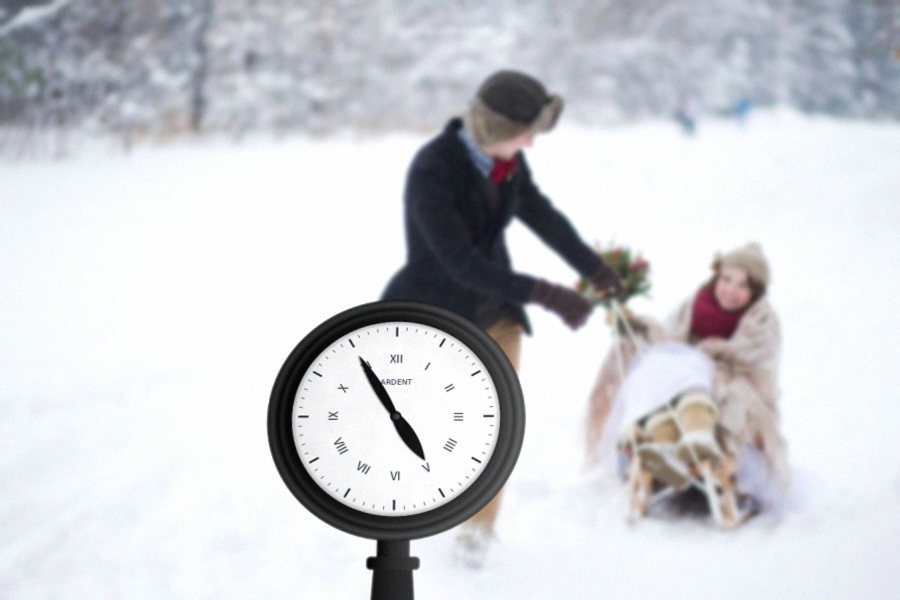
4:55
